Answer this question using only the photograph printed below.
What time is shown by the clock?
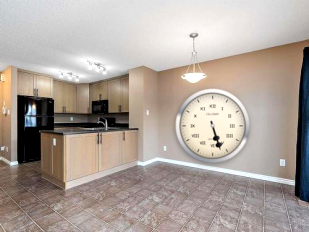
5:27
